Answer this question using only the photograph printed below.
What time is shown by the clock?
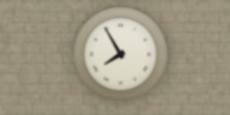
7:55
